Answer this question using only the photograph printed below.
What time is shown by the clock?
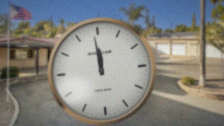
11:59
